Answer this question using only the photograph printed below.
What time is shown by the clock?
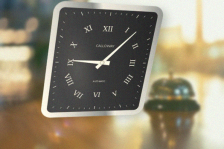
9:07
